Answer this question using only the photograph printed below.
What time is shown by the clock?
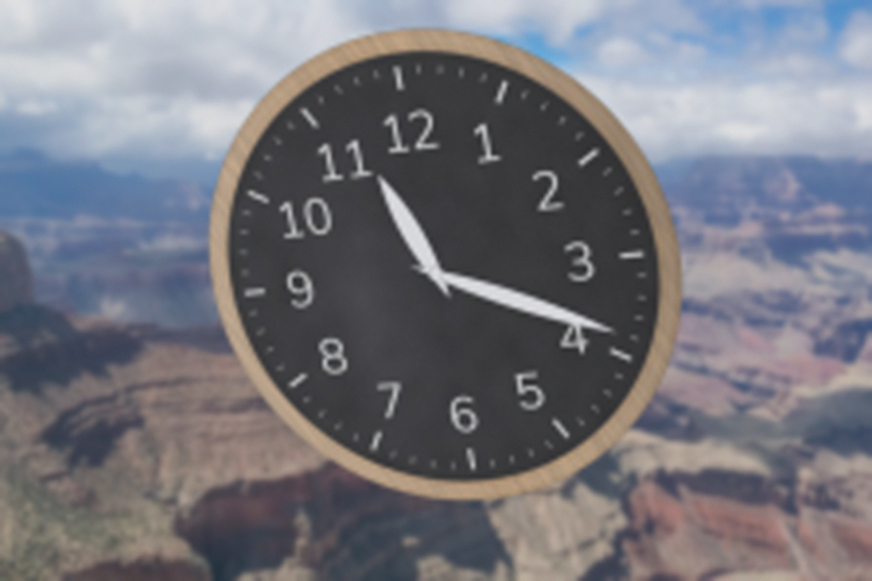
11:19
